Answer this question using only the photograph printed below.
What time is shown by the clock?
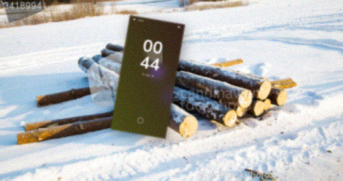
0:44
